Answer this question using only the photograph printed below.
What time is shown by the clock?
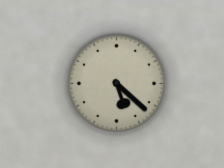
5:22
